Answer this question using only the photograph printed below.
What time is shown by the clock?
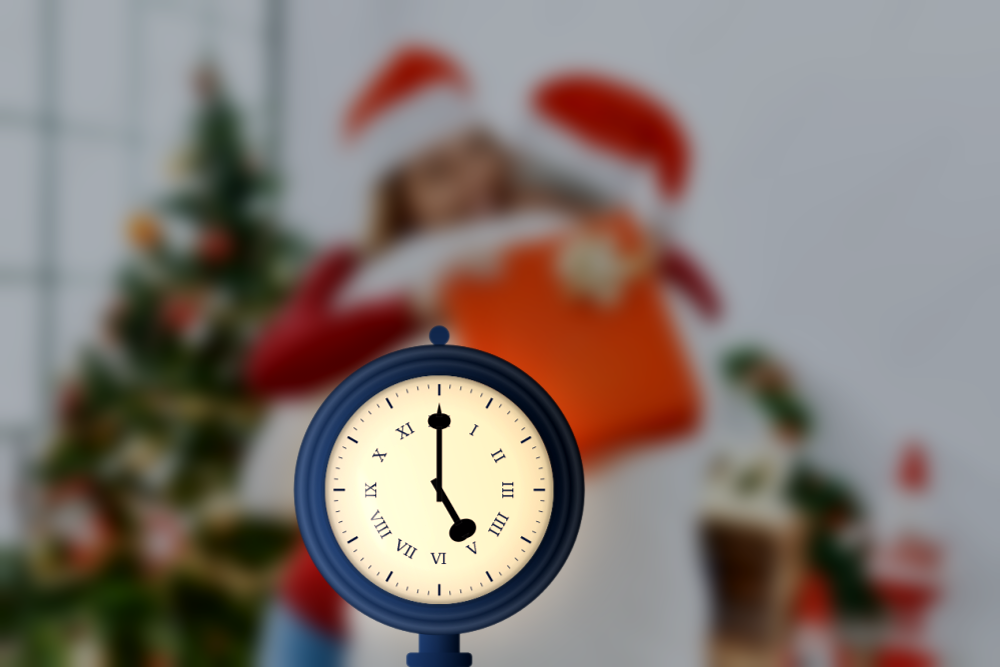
5:00
